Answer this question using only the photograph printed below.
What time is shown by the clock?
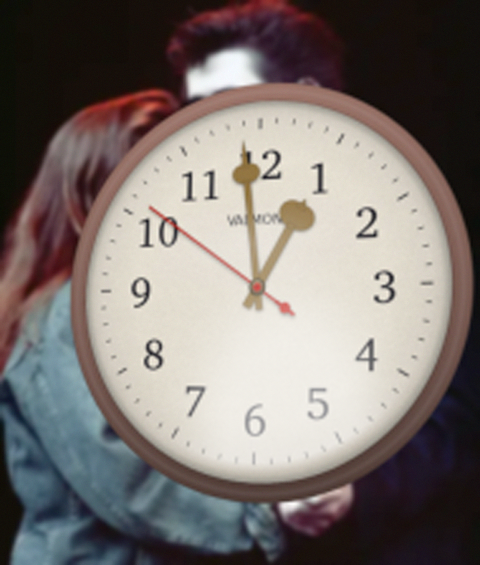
12:58:51
